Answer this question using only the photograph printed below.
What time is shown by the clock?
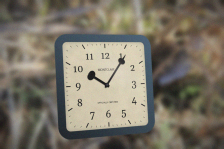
10:06
